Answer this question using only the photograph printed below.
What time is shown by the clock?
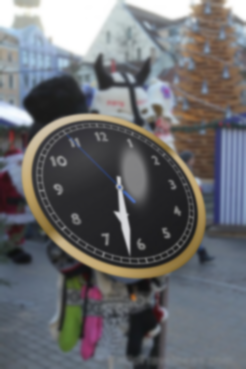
6:31:55
